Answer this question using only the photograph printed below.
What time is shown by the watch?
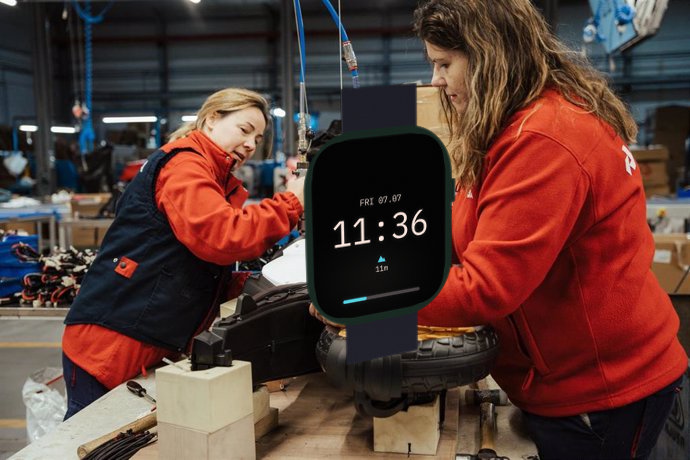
11:36
